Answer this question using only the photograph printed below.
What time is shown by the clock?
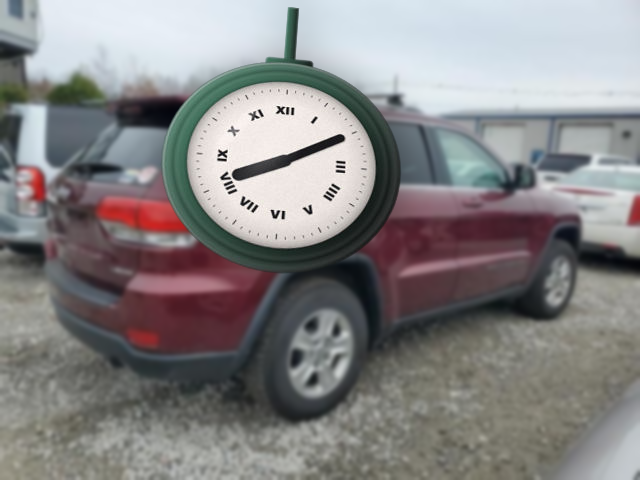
8:10
